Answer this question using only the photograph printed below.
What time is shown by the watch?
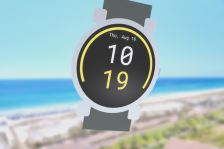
10:19
